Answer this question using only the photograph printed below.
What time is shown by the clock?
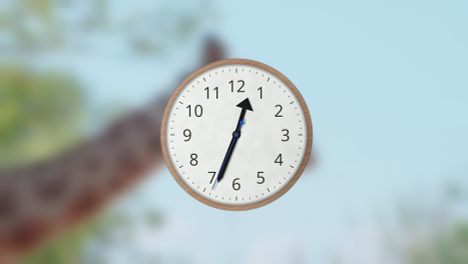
12:33:34
